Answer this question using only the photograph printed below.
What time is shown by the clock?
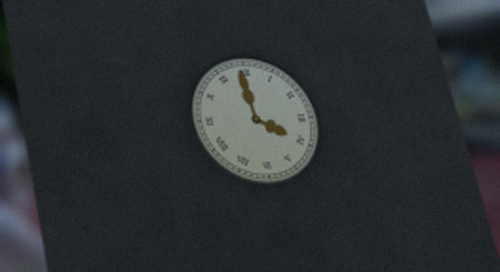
3:59
